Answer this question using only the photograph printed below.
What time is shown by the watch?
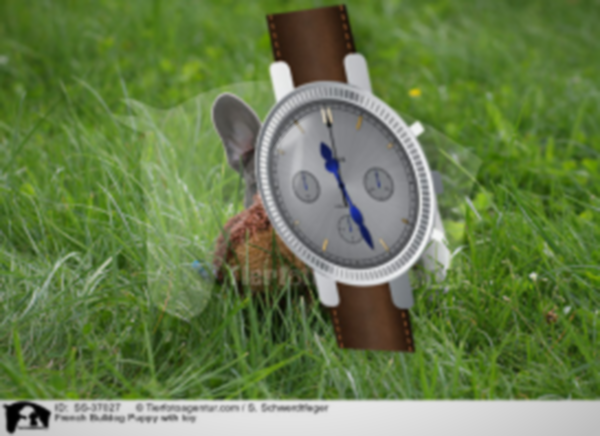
11:27
